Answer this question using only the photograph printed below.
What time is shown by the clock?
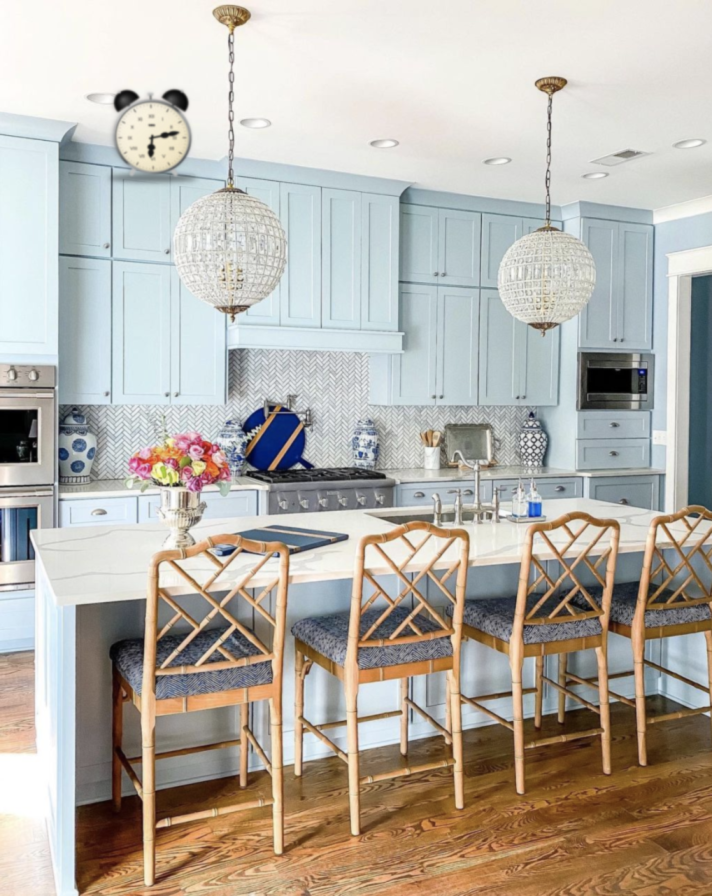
6:13
